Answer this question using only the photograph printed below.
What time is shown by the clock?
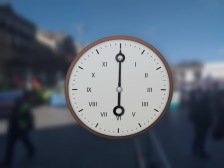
6:00
